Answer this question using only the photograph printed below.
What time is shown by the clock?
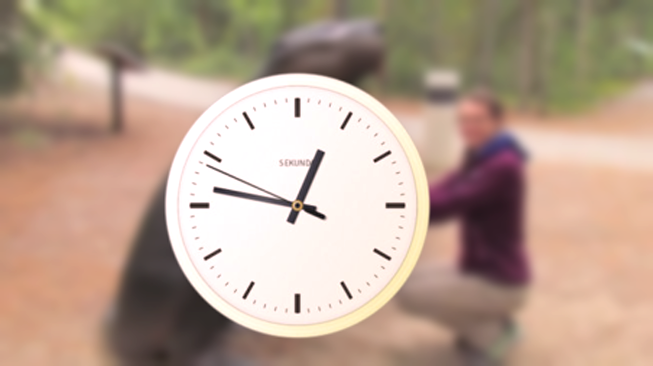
12:46:49
